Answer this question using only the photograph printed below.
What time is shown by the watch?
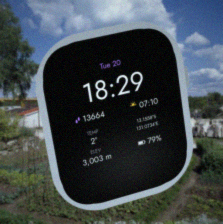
18:29
